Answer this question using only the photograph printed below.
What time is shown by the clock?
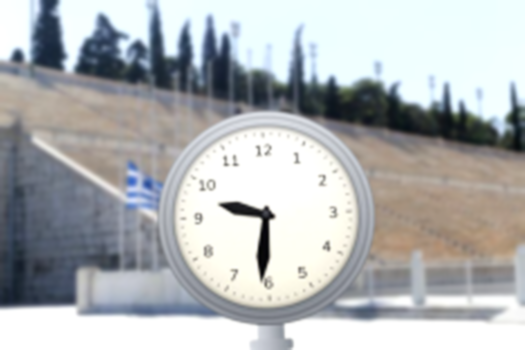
9:31
